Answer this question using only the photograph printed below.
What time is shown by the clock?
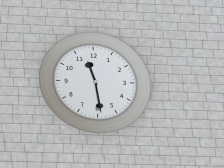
11:29
